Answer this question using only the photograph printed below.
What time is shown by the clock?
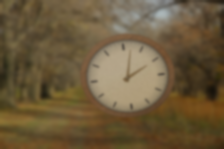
2:02
